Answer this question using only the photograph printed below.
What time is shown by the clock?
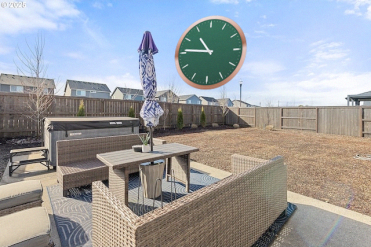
10:46
